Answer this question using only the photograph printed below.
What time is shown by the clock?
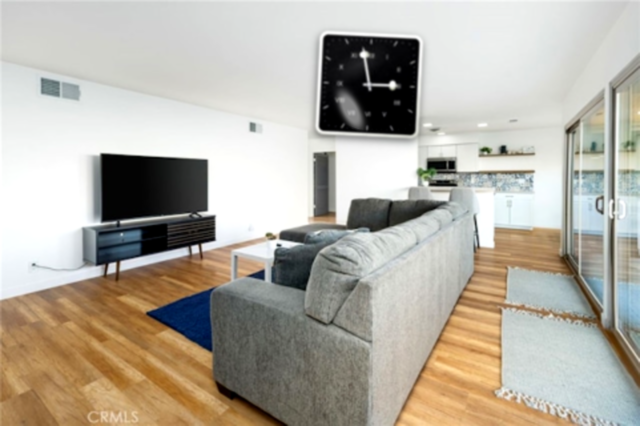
2:58
